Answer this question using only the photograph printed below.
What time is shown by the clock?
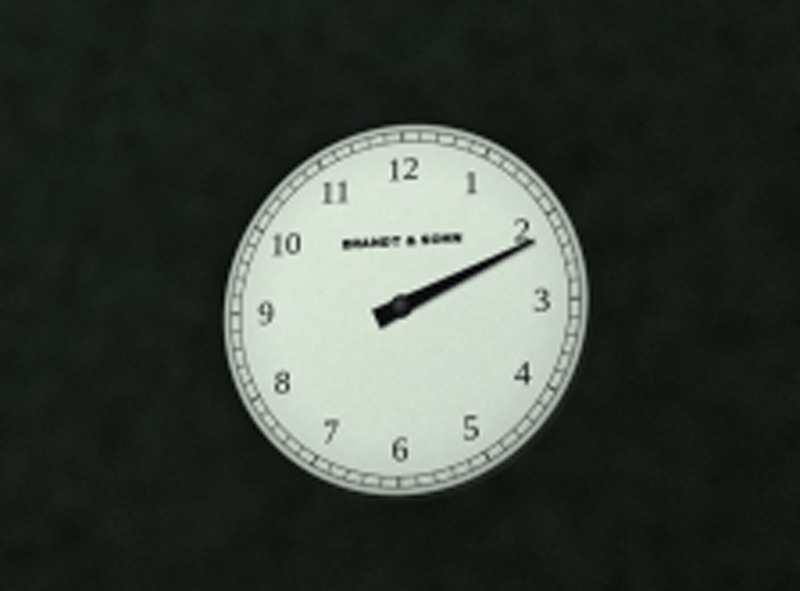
2:11
